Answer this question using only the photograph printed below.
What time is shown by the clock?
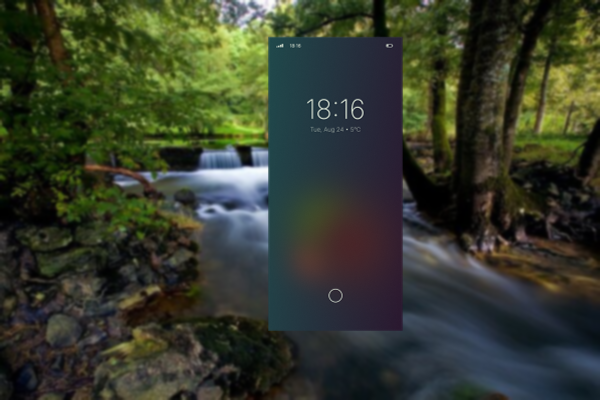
18:16
